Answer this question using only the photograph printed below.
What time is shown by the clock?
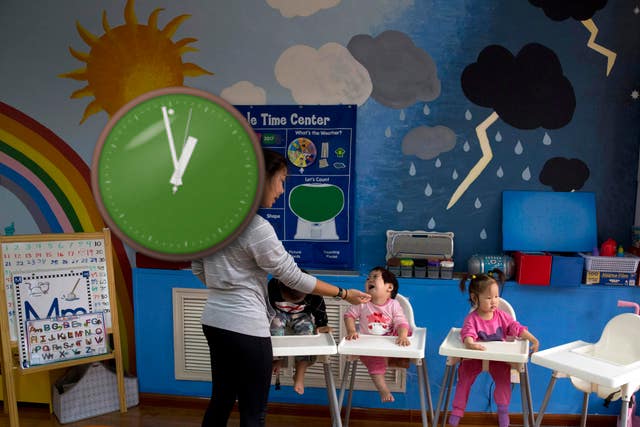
12:59:03
